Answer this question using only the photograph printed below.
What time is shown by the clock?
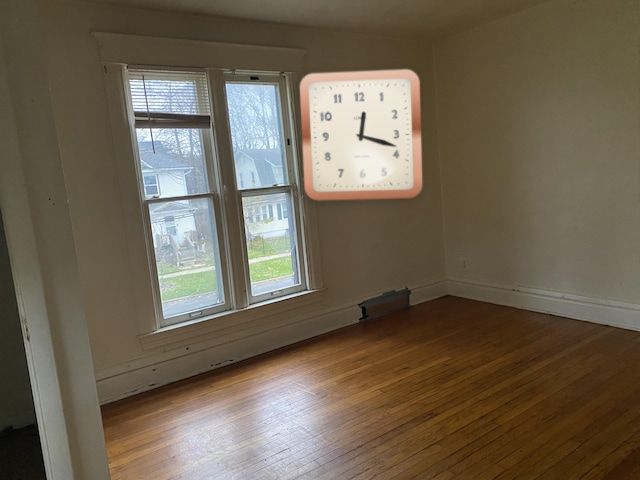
12:18
